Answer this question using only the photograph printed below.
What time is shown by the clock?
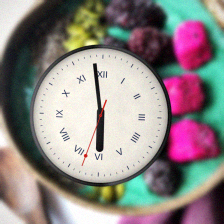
5:58:33
